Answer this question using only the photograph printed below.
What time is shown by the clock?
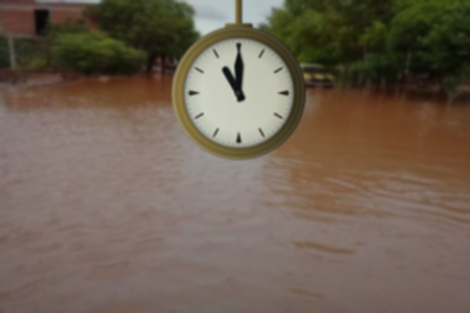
11:00
